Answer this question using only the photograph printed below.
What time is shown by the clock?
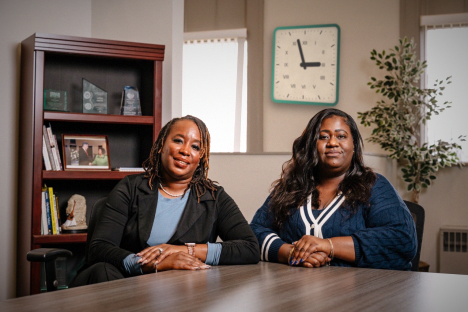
2:57
